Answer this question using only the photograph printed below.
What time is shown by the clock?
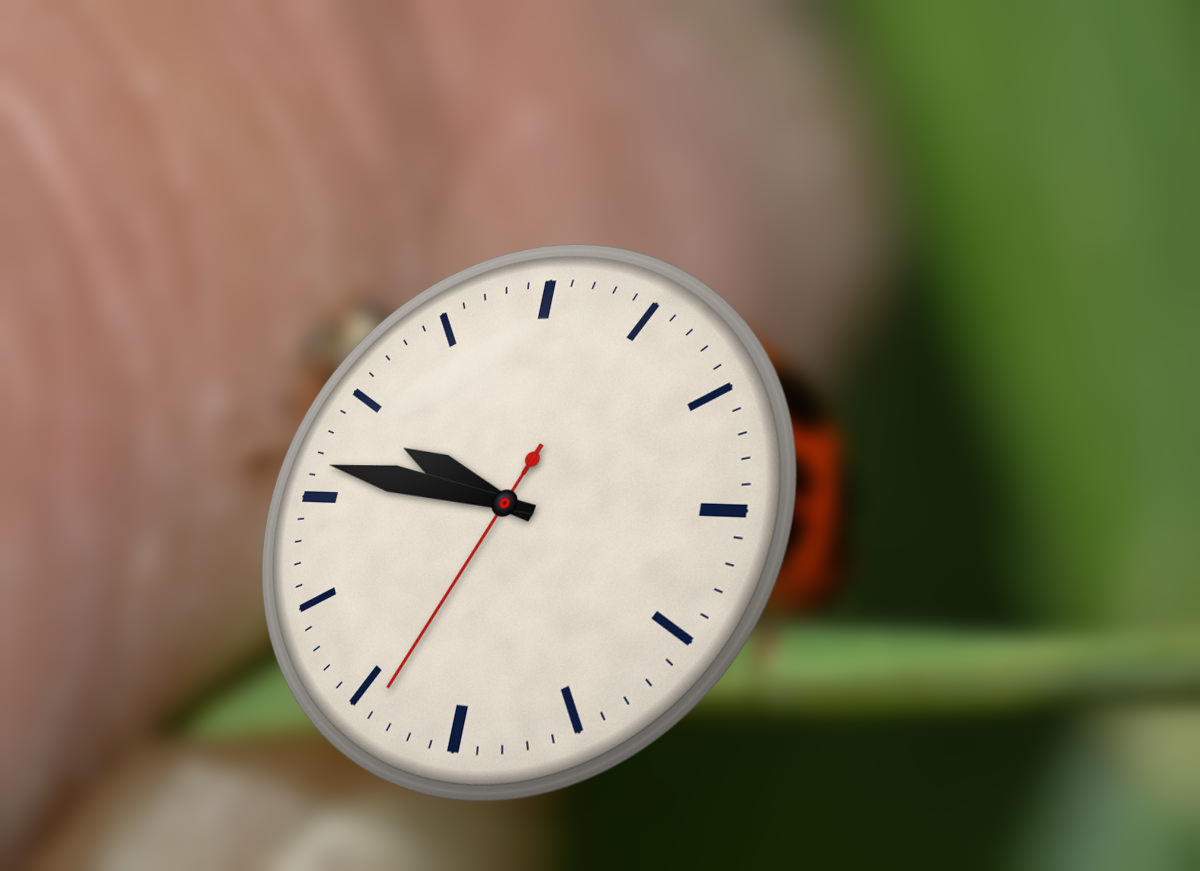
9:46:34
